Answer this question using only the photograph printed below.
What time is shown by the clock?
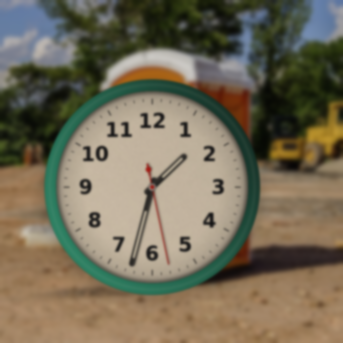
1:32:28
